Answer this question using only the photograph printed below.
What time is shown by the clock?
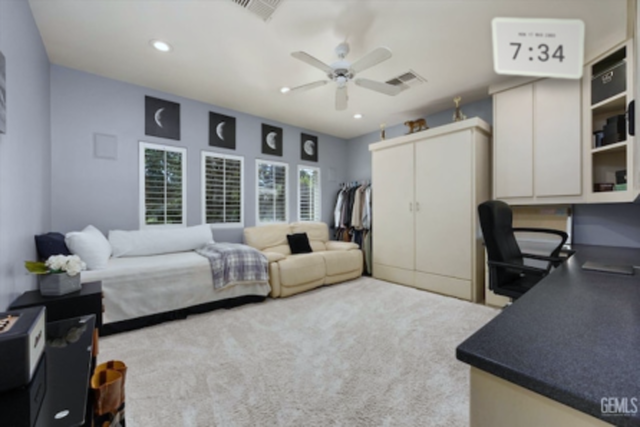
7:34
